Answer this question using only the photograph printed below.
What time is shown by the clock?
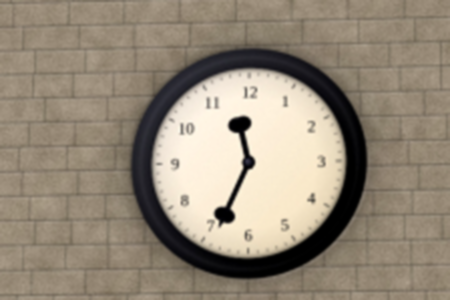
11:34
